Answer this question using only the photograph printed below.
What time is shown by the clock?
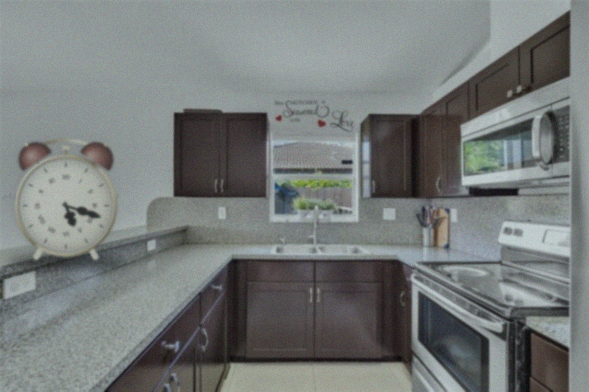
5:18
